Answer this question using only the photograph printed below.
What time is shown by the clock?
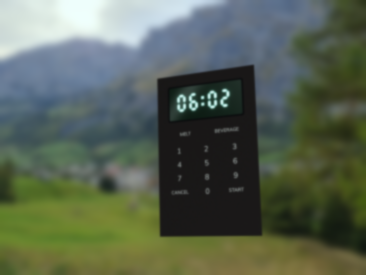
6:02
